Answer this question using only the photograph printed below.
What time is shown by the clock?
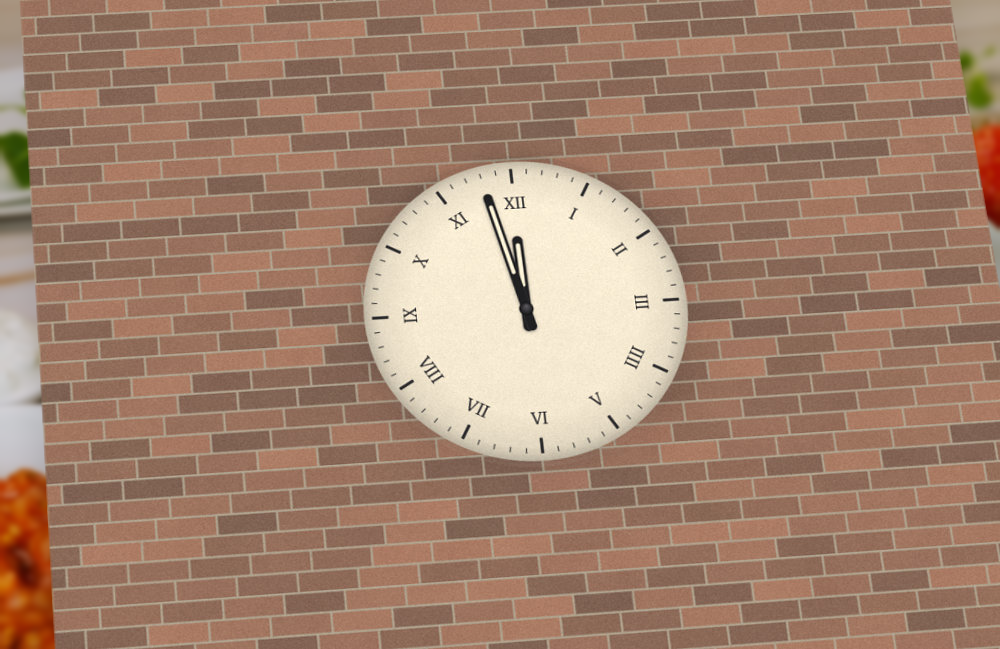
11:58
